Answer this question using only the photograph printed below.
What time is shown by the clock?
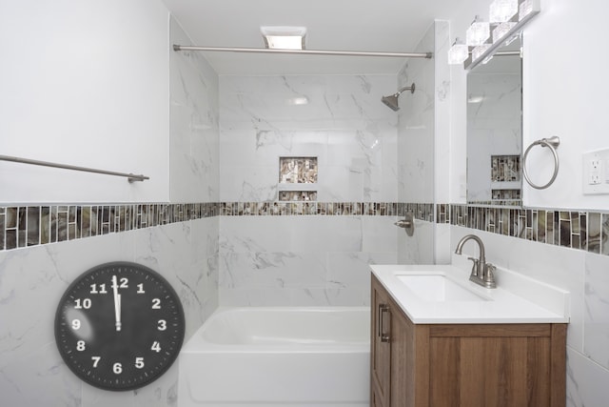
11:59
